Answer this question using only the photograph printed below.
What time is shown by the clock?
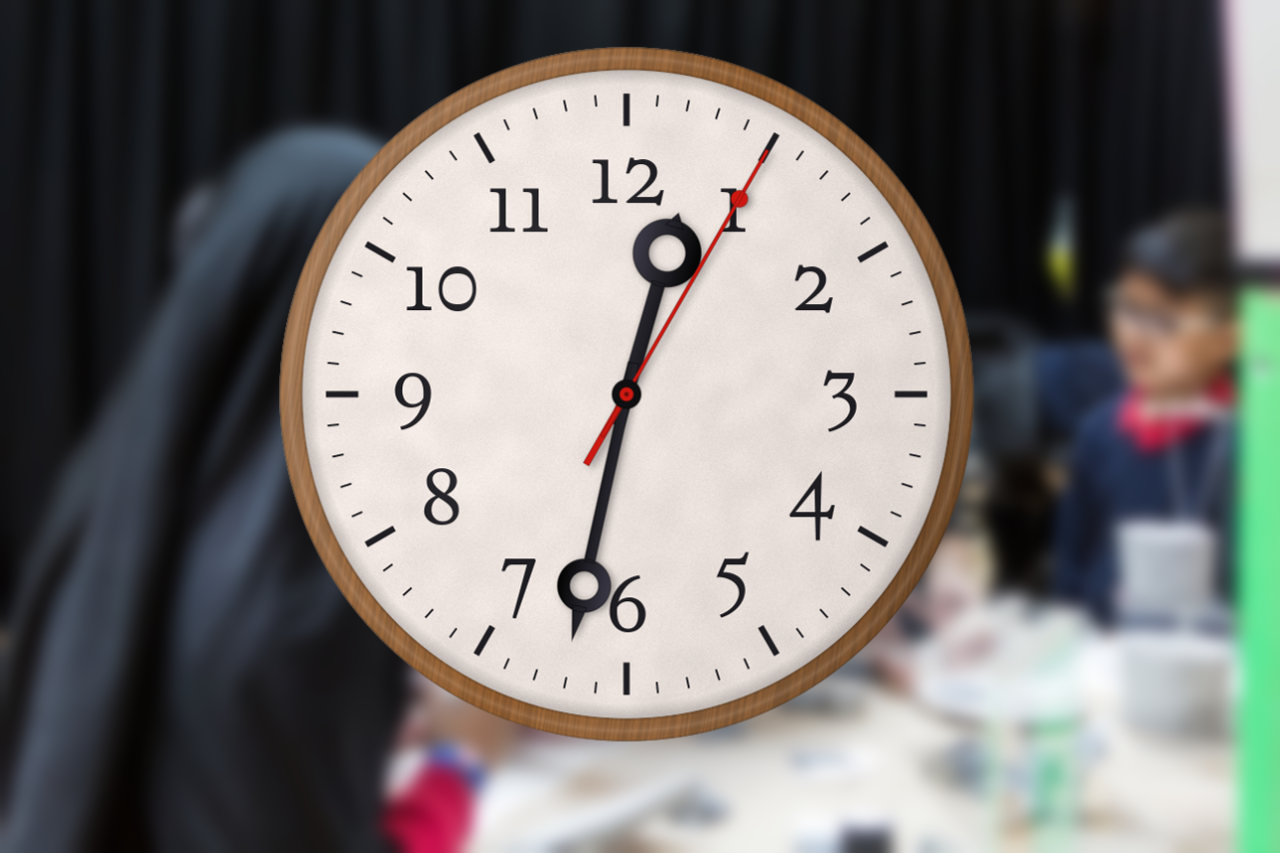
12:32:05
